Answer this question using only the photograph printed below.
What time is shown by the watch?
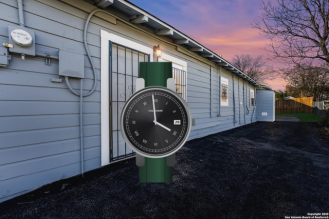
3:59
